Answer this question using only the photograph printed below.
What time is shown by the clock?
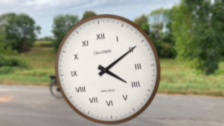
4:10
